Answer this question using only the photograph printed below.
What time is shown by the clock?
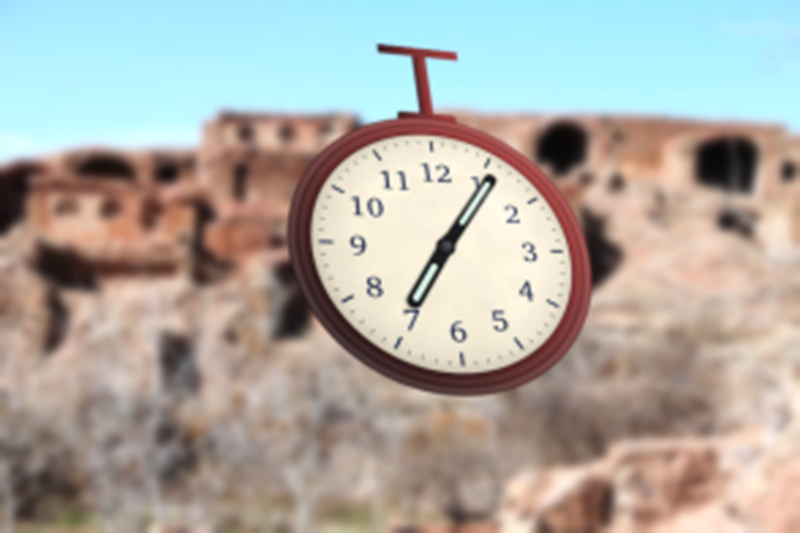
7:06
